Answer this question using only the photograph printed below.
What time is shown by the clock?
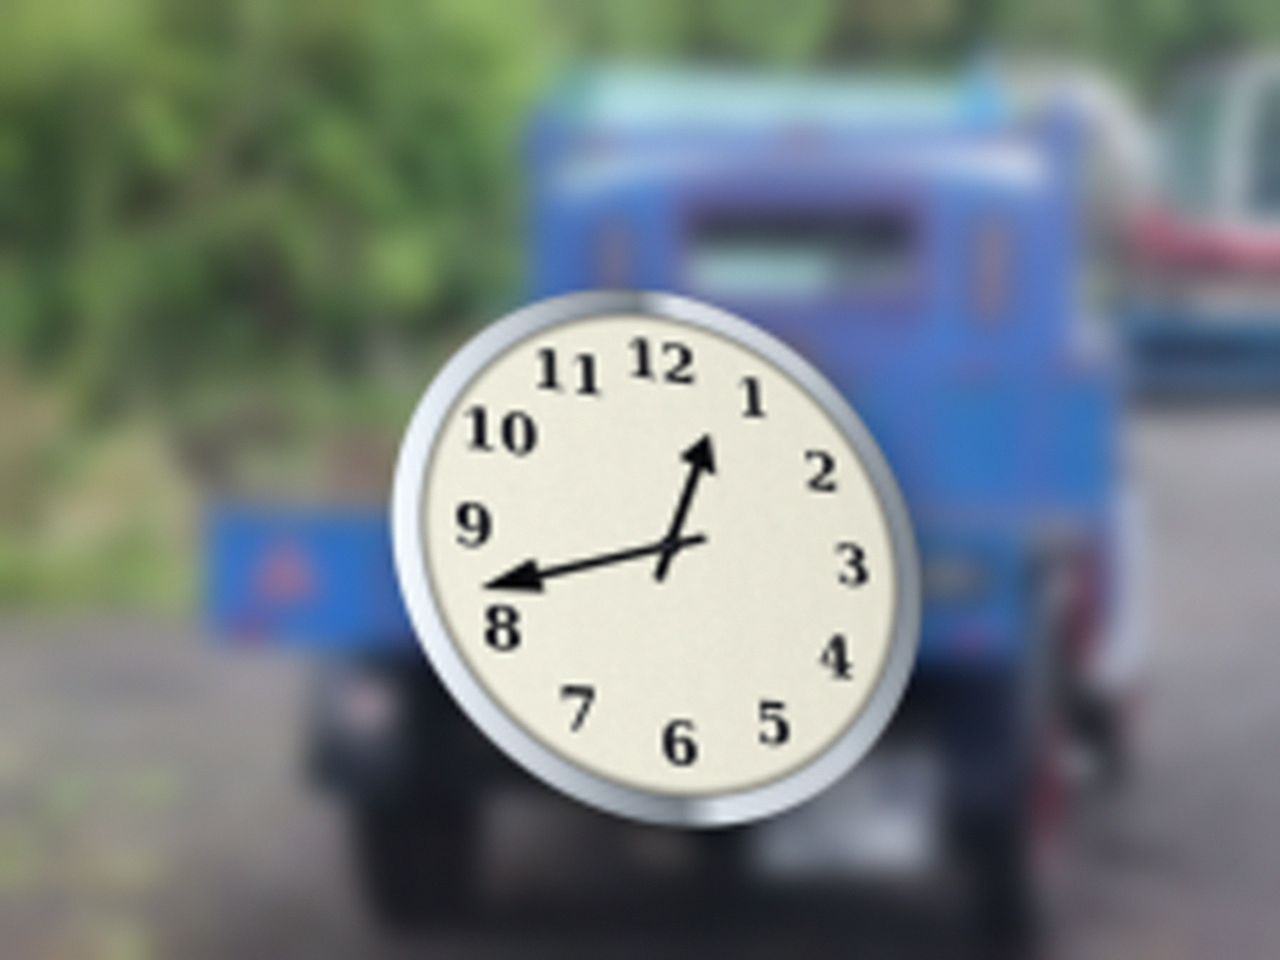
12:42
